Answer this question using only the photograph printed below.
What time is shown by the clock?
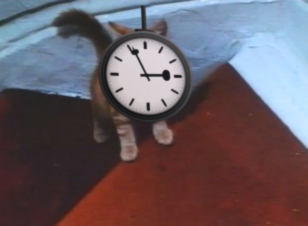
2:56
